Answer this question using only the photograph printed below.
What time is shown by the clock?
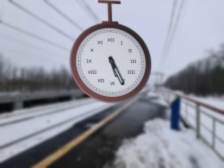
5:26
